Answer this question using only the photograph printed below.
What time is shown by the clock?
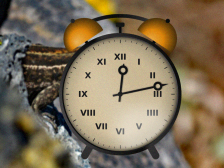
12:13
